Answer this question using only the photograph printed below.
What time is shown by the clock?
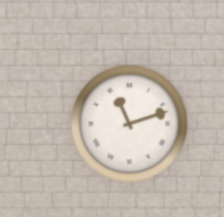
11:12
